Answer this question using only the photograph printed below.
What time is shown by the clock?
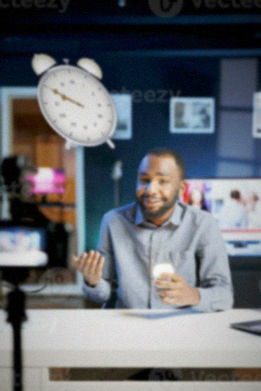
9:50
